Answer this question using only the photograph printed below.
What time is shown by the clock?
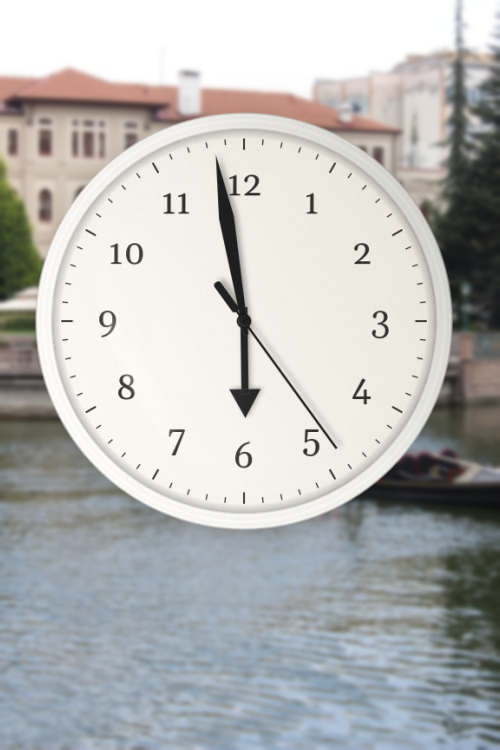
5:58:24
